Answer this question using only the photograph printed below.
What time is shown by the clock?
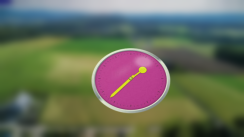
1:37
